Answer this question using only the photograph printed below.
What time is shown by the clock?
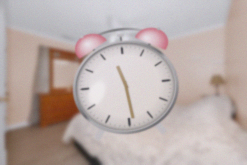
11:29
